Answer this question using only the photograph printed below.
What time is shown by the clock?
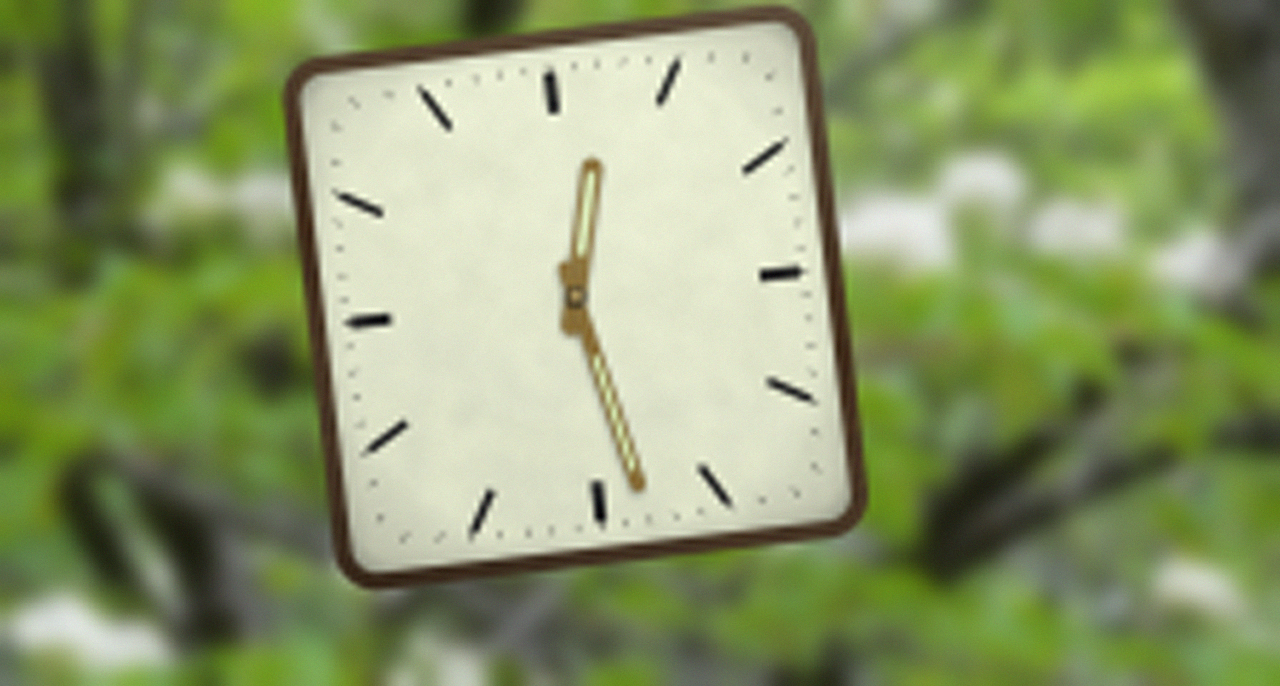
12:28
